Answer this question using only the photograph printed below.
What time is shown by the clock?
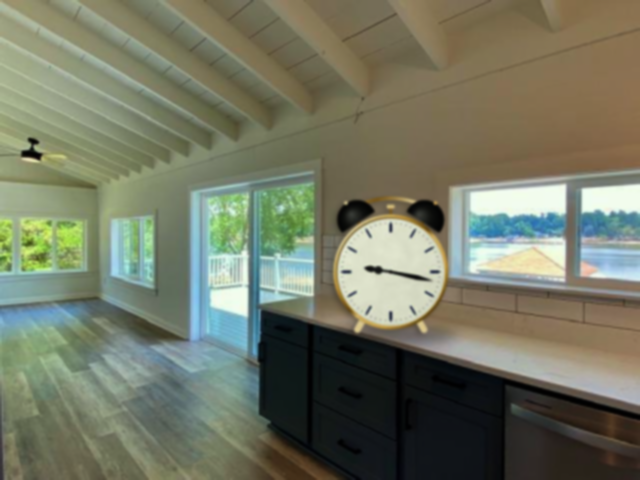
9:17
